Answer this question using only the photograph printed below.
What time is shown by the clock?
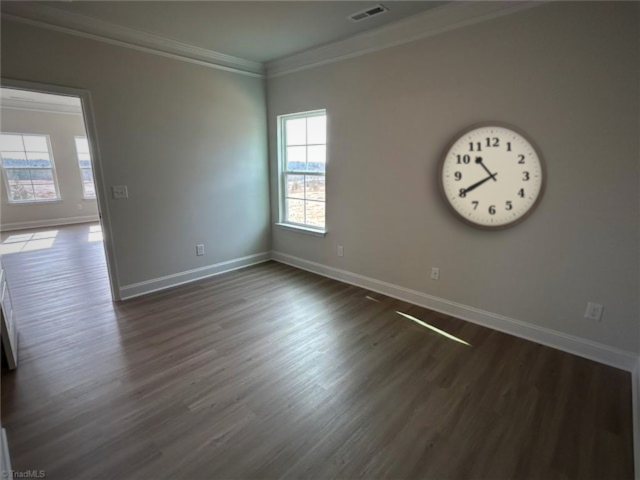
10:40
